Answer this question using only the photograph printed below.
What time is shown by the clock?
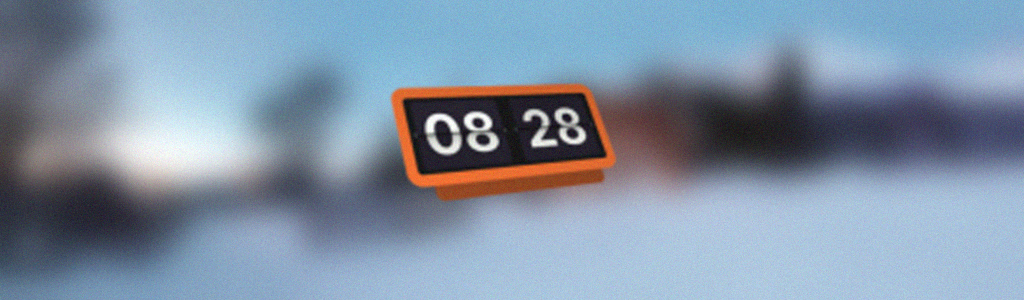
8:28
